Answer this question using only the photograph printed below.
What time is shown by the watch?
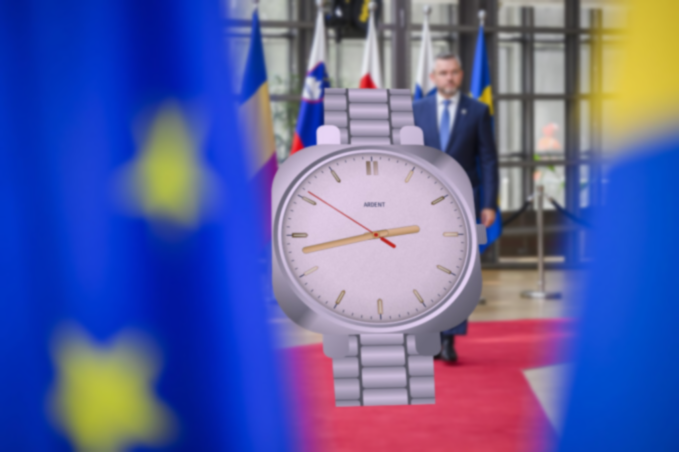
2:42:51
